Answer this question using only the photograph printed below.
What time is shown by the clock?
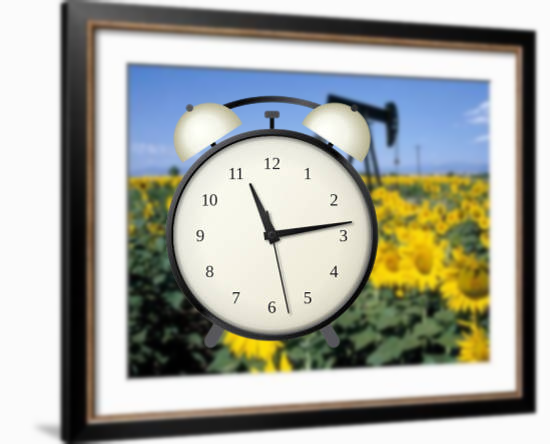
11:13:28
